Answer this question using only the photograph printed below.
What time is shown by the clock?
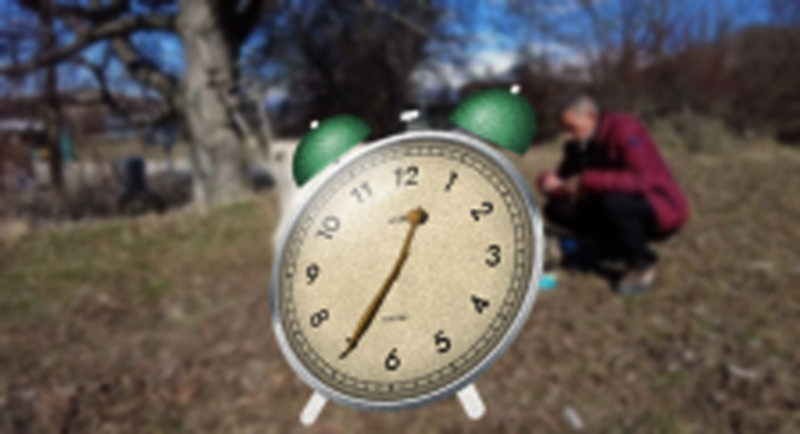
12:35
